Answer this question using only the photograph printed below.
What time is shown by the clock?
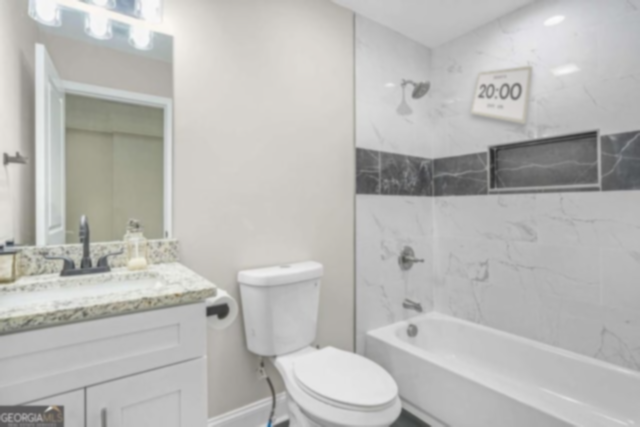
20:00
